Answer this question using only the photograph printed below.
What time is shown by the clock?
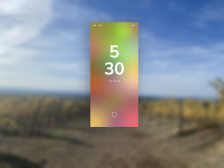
5:30
